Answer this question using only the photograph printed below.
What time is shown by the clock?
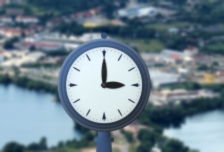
3:00
